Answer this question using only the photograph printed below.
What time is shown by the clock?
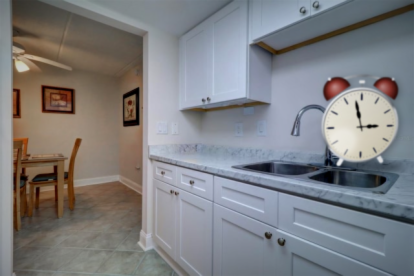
2:58
